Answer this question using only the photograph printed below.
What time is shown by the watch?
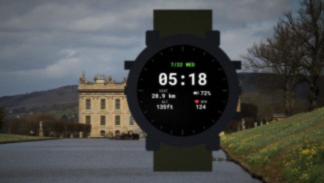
5:18
